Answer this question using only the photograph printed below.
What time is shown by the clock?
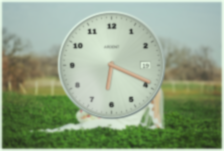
6:19
